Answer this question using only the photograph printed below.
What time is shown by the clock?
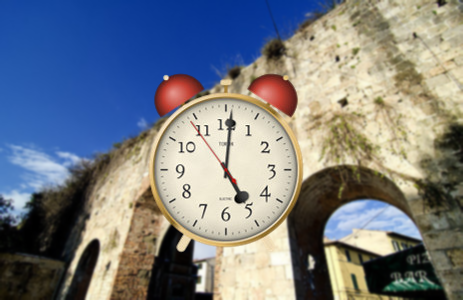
5:00:54
